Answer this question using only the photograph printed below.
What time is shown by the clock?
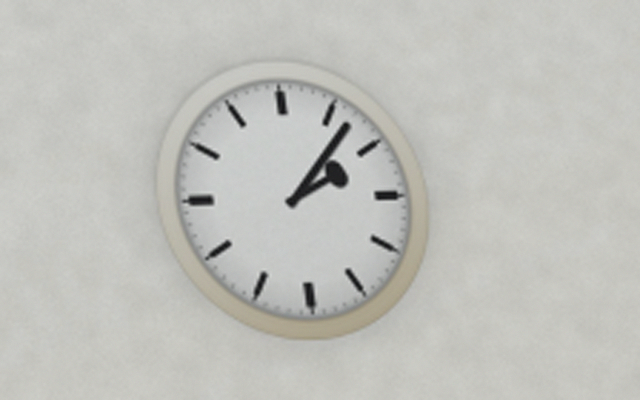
2:07
